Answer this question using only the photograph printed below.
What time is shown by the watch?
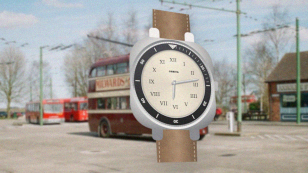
6:13
